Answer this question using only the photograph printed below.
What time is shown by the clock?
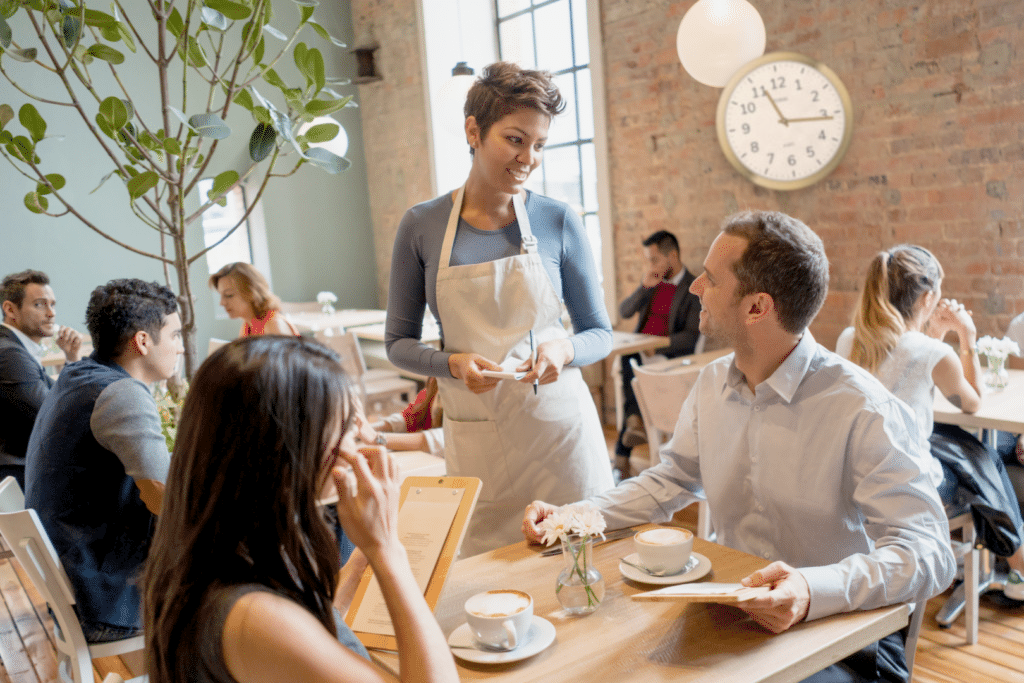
11:16
